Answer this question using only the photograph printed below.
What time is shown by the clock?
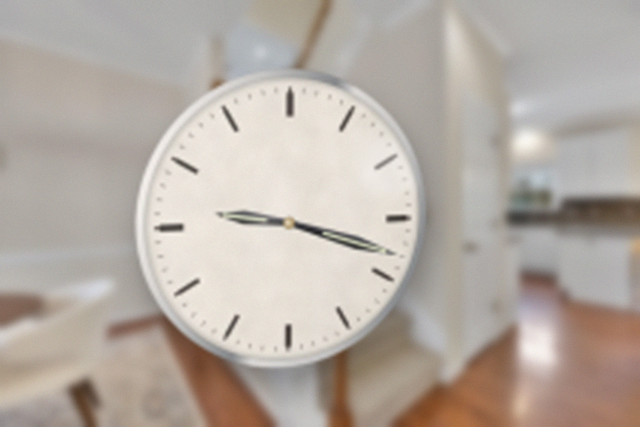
9:18
